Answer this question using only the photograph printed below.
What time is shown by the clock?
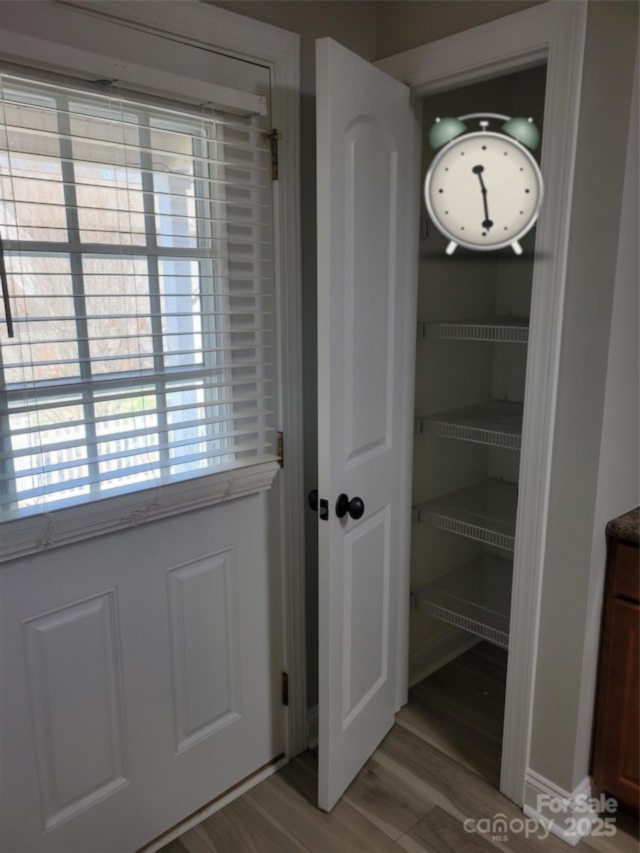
11:29
